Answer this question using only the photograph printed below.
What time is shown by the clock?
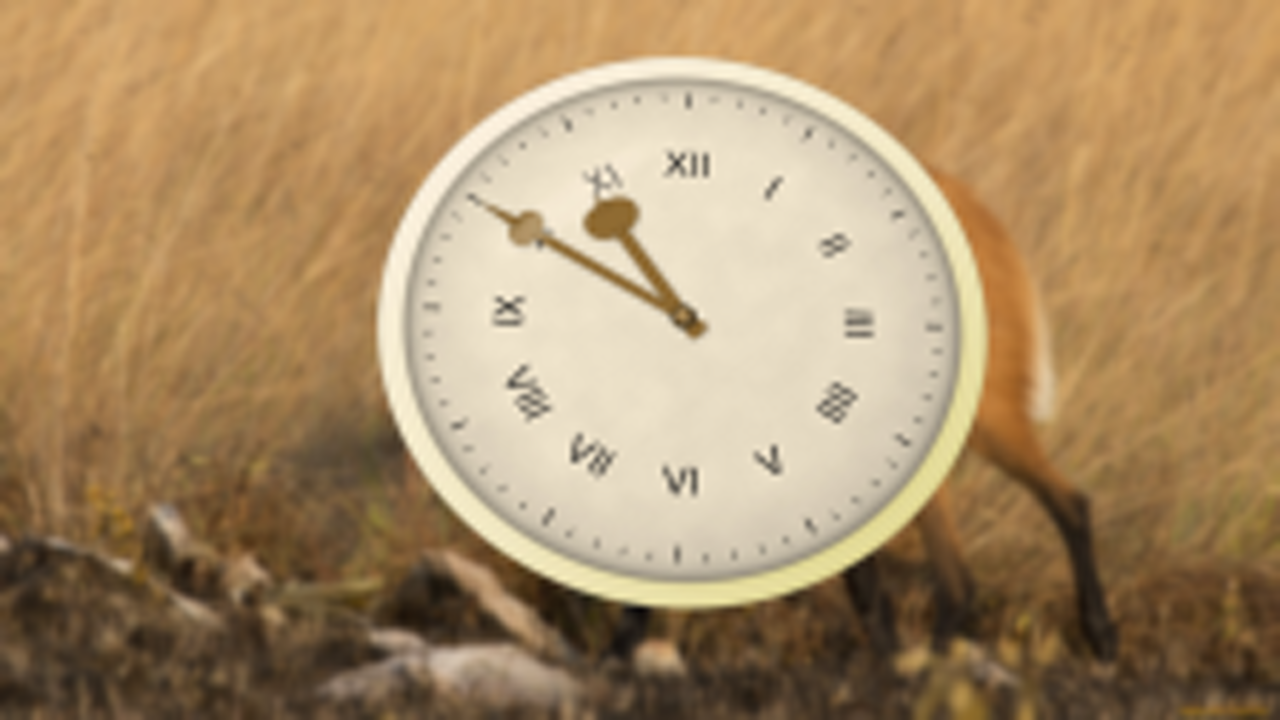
10:50
